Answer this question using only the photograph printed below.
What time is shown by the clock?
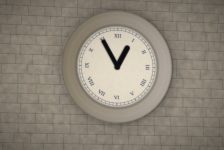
12:55
